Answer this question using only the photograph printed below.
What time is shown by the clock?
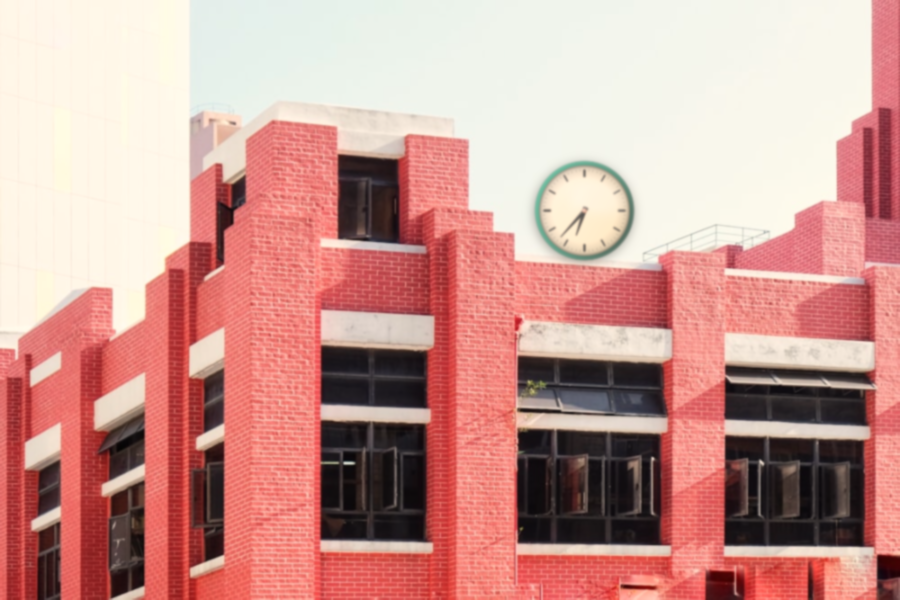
6:37
